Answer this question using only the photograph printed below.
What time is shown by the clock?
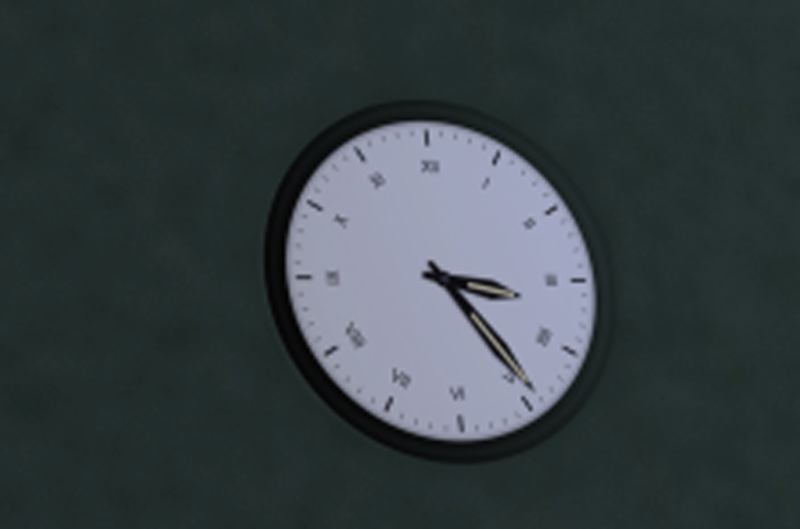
3:24
